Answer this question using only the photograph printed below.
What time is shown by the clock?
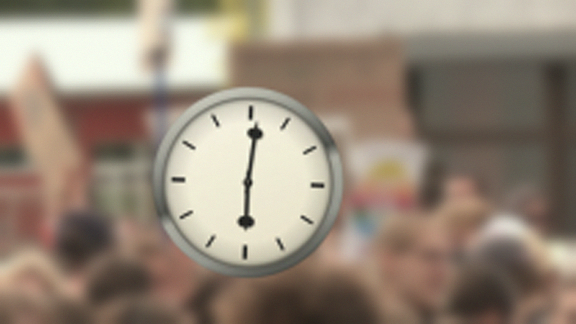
6:01
